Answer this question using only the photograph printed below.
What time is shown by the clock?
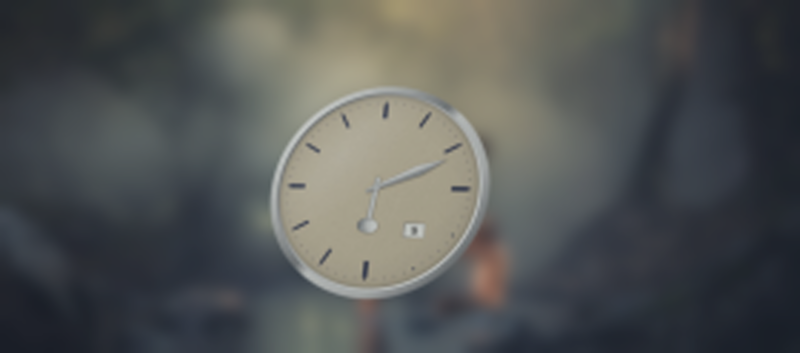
6:11
